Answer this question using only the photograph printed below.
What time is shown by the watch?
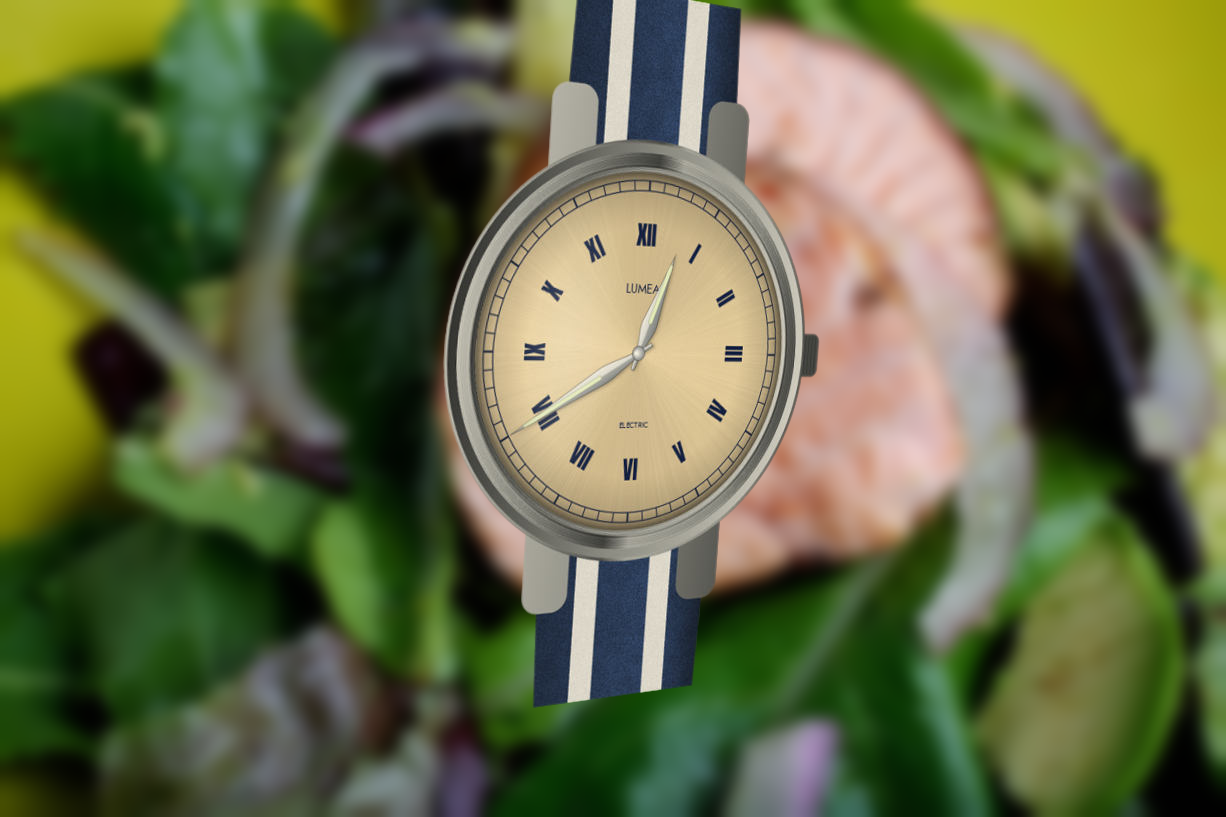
12:40
